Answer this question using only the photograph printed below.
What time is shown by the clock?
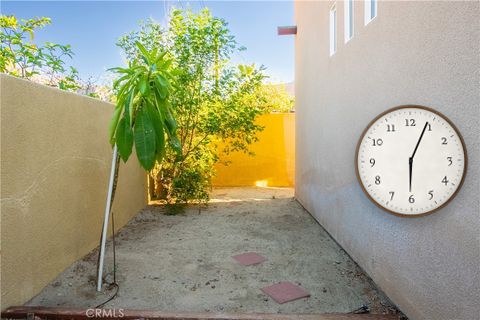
6:04
